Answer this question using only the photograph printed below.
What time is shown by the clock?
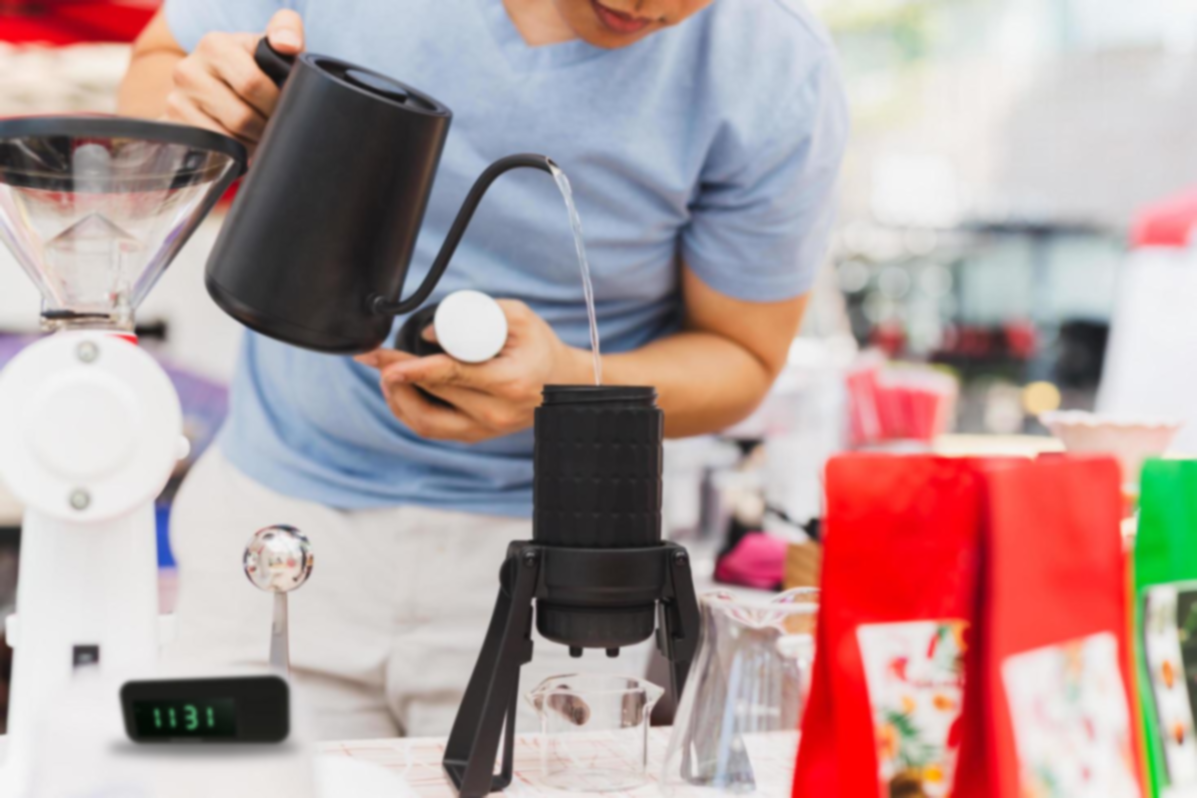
11:31
